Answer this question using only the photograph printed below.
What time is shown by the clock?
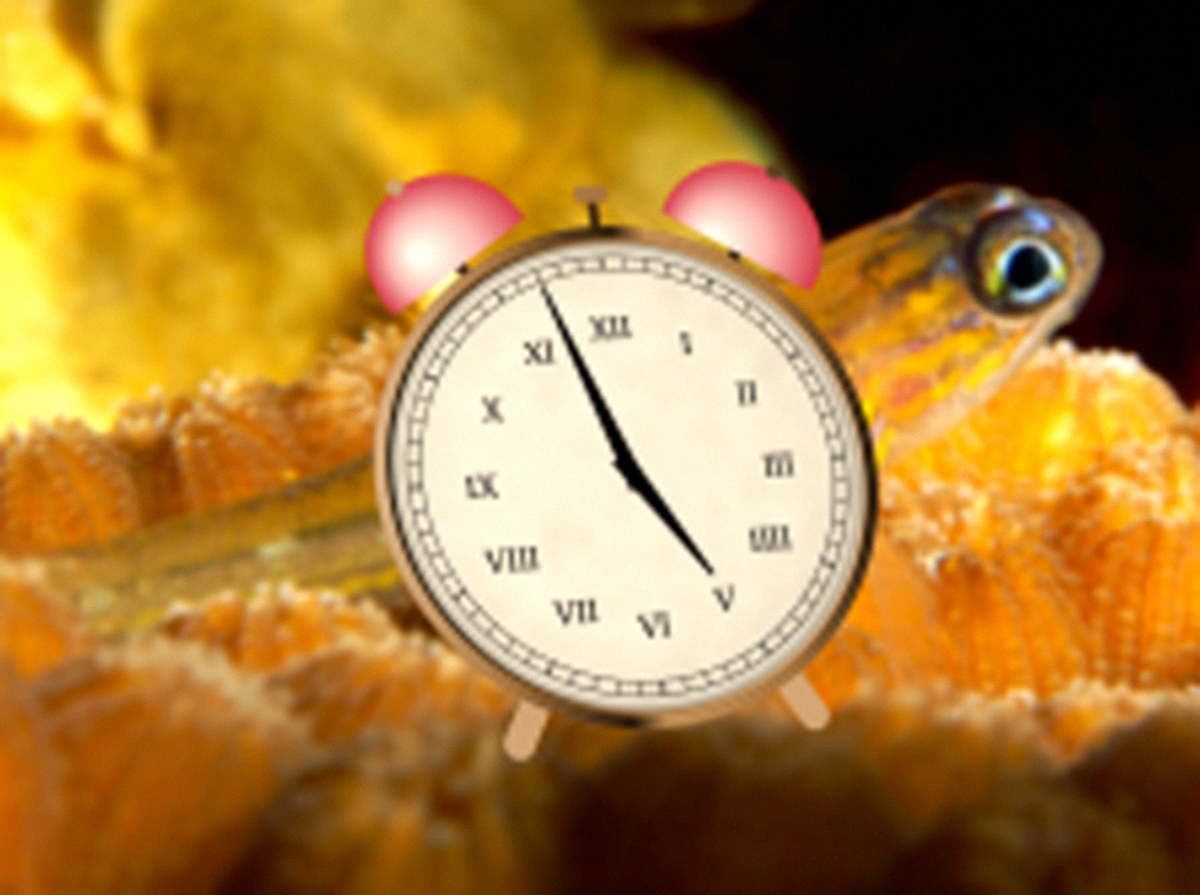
4:57
